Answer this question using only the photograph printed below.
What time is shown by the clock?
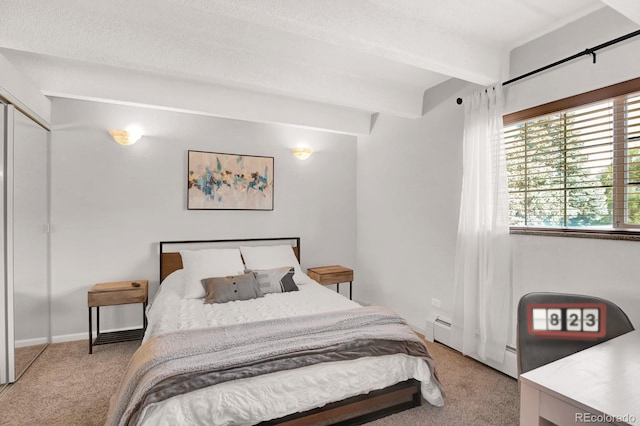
8:23
